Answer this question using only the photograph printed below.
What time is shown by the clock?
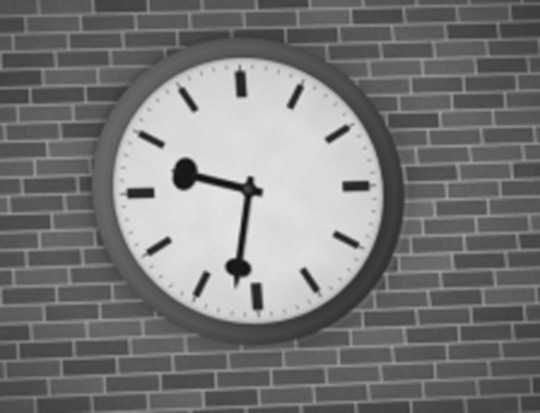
9:32
